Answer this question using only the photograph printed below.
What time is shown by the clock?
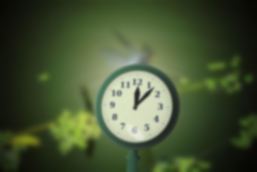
12:07
